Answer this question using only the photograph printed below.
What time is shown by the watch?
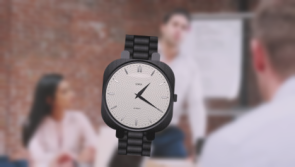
1:20
